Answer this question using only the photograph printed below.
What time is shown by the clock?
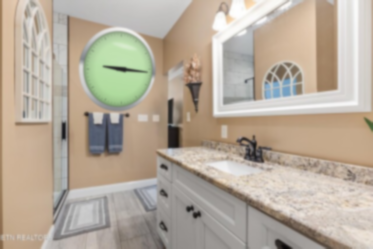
9:16
